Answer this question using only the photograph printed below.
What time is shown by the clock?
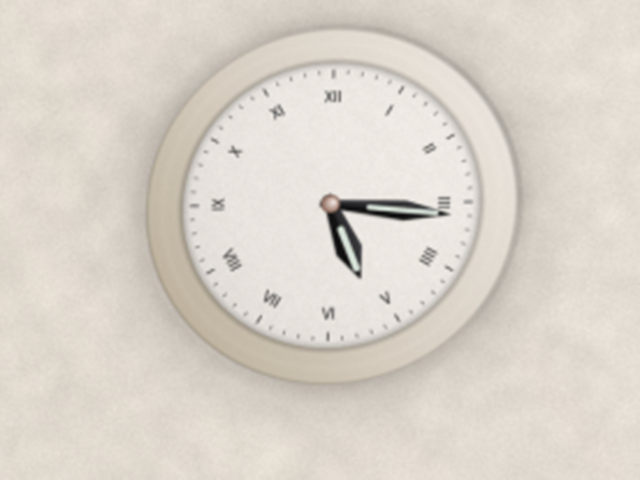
5:16
